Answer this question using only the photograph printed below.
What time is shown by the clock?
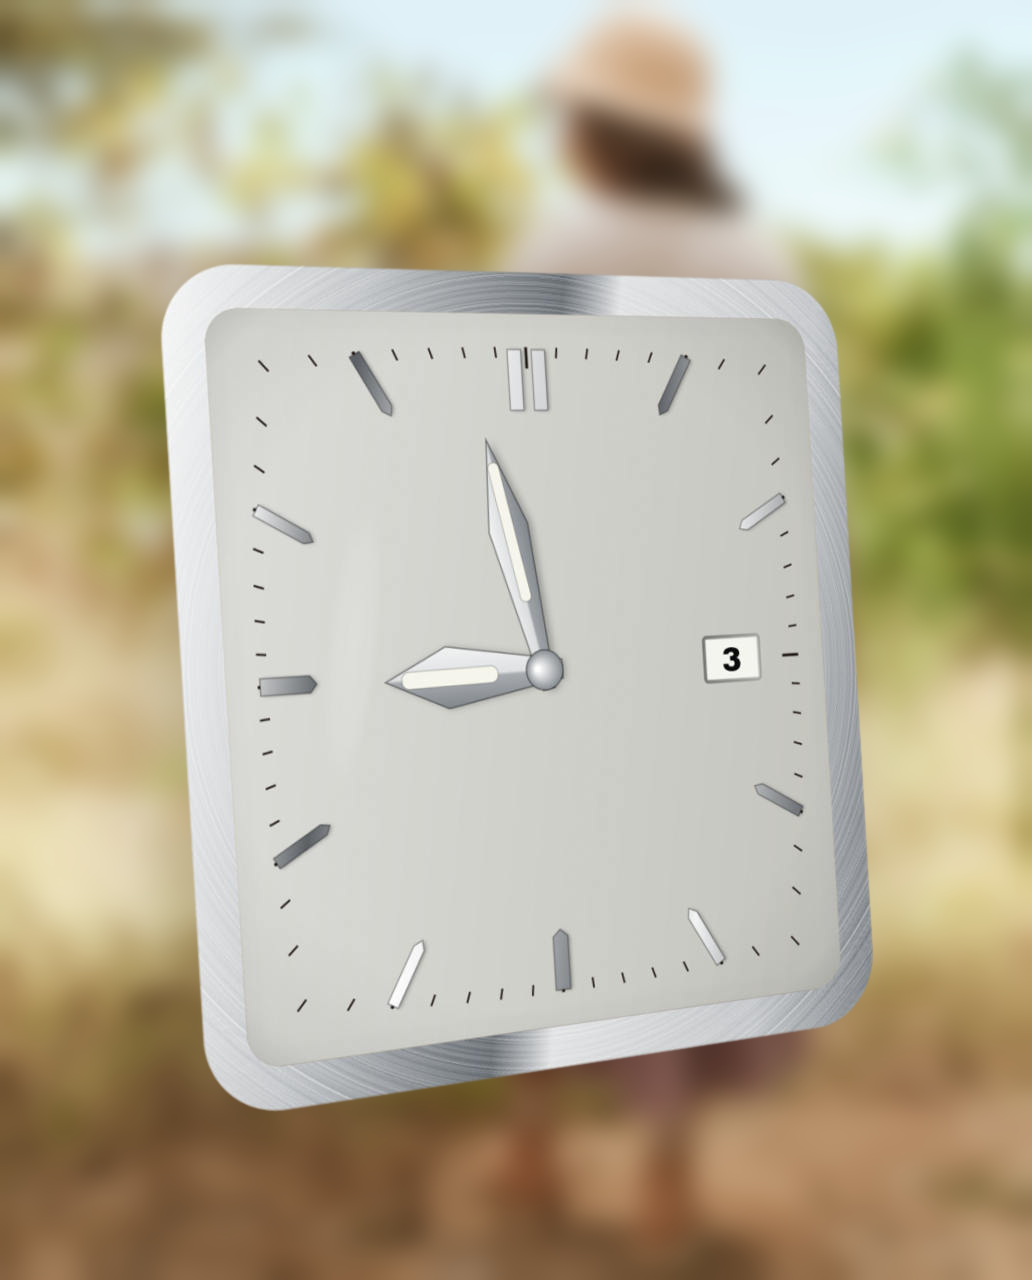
8:58
